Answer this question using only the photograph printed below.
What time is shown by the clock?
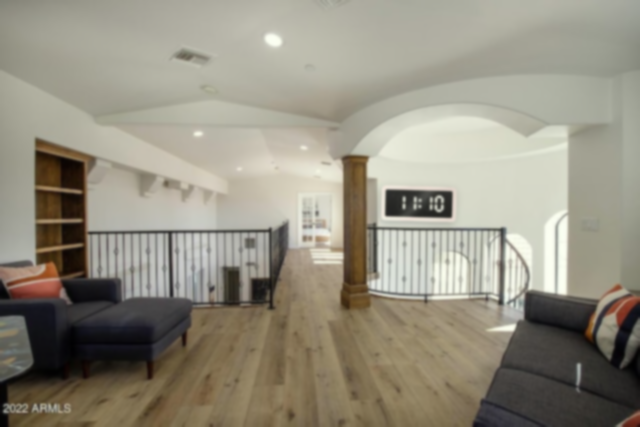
11:10
